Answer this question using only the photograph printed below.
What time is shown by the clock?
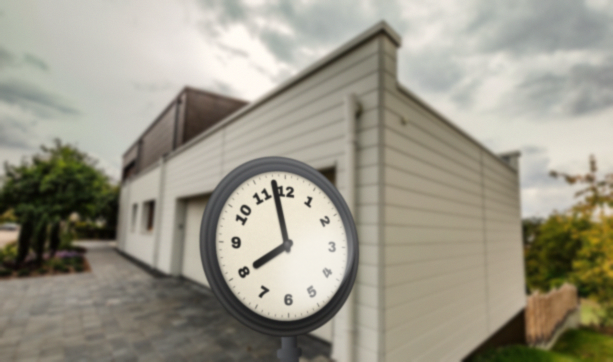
7:58
